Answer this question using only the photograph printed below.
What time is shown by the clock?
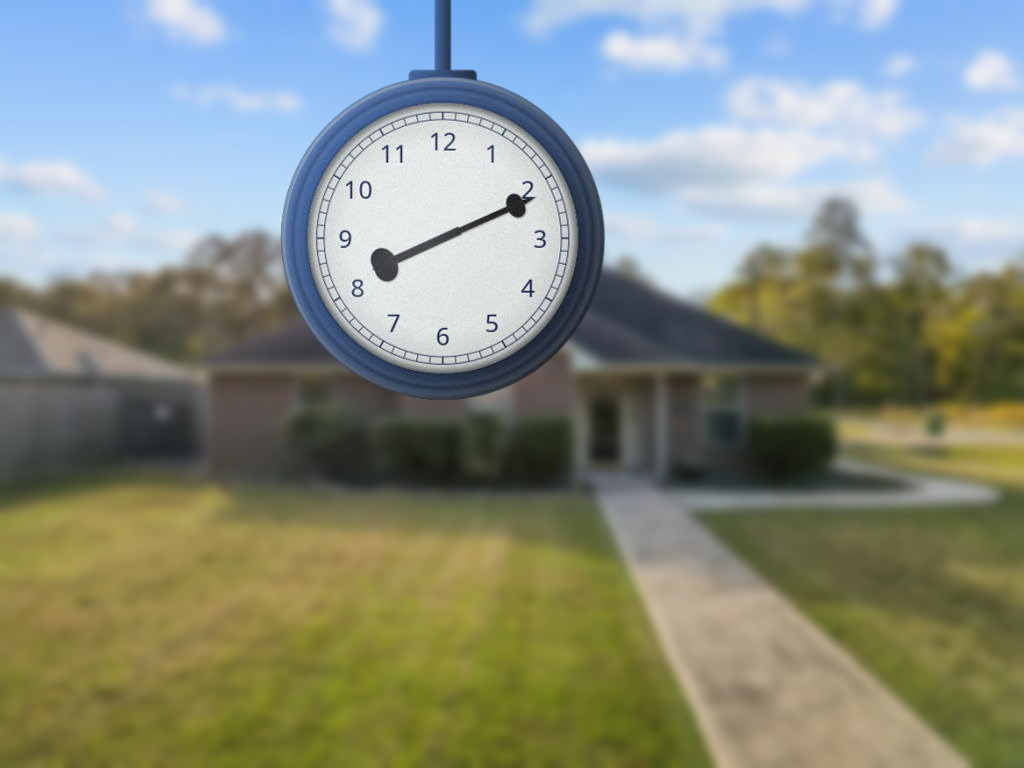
8:11
